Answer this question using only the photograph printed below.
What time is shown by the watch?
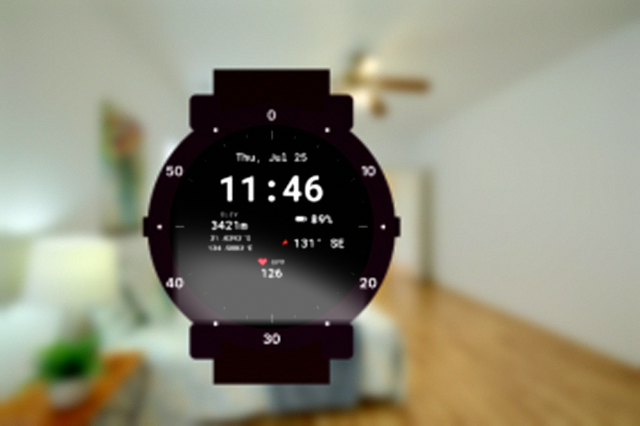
11:46
